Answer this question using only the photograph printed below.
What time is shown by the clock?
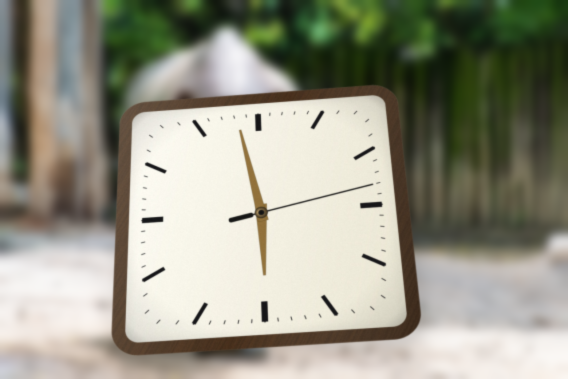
5:58:13
